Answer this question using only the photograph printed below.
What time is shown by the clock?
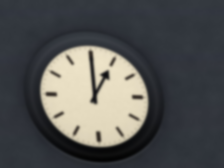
1:00
